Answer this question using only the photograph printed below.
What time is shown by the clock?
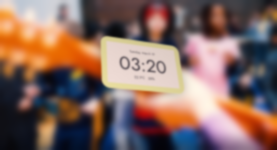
3:20
